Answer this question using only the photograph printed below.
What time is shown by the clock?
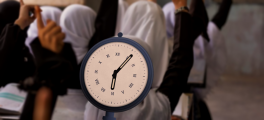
6:06
